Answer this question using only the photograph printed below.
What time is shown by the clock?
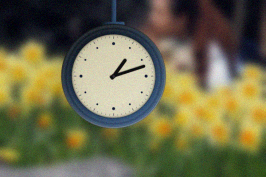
1:12
